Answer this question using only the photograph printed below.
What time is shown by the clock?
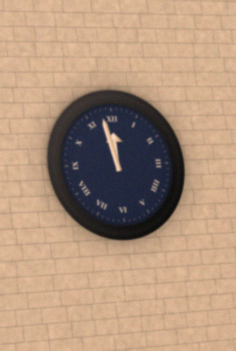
11:58
